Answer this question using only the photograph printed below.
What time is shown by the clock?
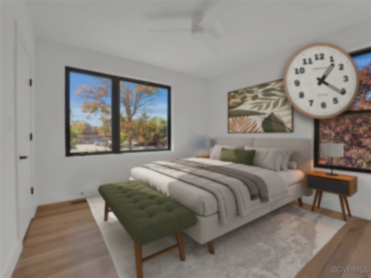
1:21
